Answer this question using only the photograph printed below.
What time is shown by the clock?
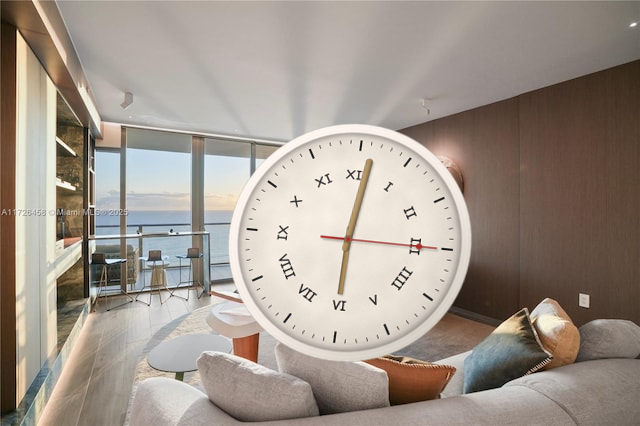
6:01:15
